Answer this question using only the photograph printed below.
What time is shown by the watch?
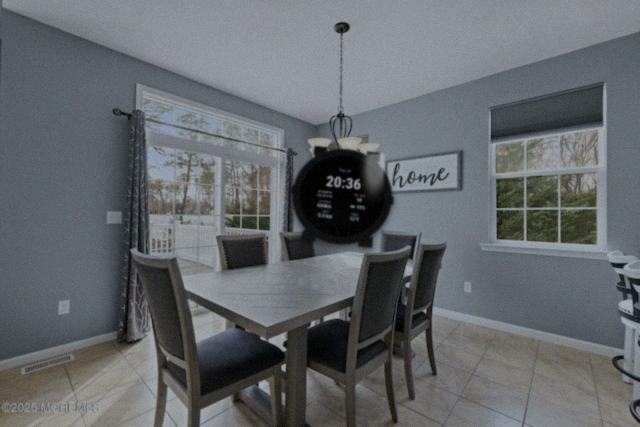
20:36
